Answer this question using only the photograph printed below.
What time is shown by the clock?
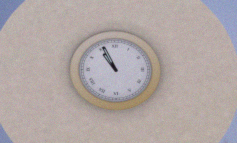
10:56
